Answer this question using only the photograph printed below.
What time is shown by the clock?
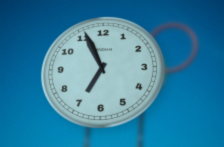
6:56
